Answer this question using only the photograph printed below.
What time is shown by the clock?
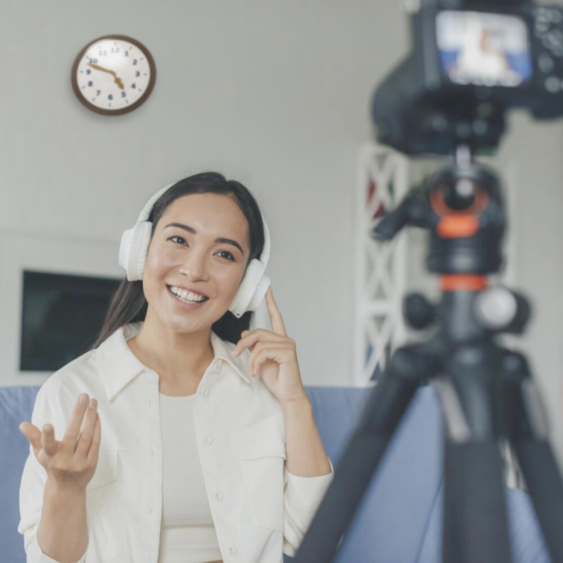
4:48
